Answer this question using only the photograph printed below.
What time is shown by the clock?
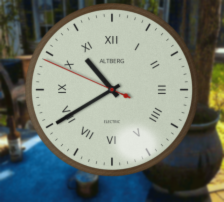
10:39:49
